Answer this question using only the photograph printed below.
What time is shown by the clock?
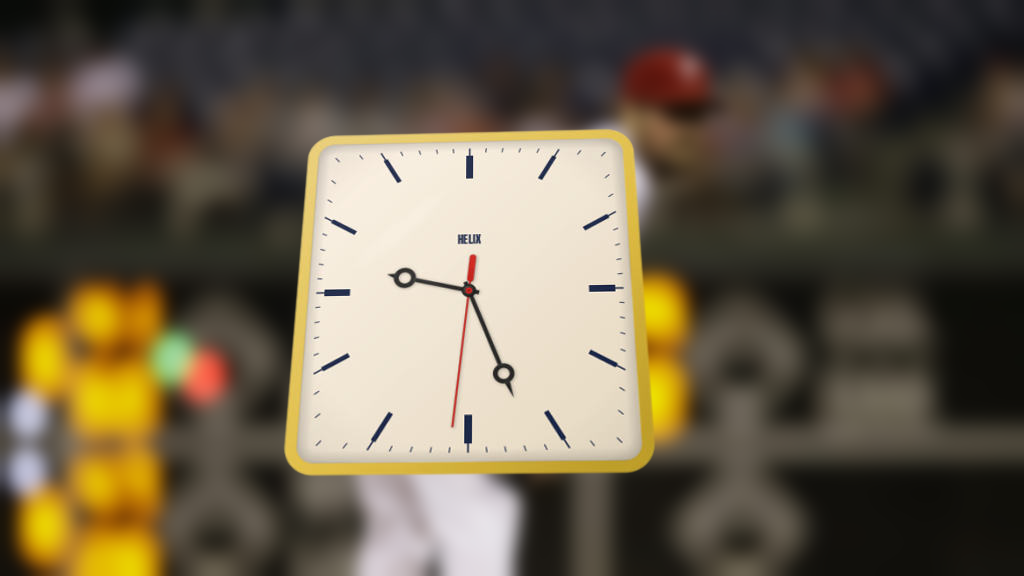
9:26:31
